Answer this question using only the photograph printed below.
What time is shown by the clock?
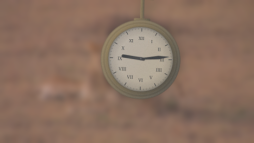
9:14
